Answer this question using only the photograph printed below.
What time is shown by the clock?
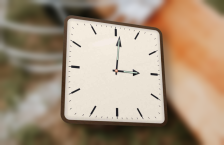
3:01
